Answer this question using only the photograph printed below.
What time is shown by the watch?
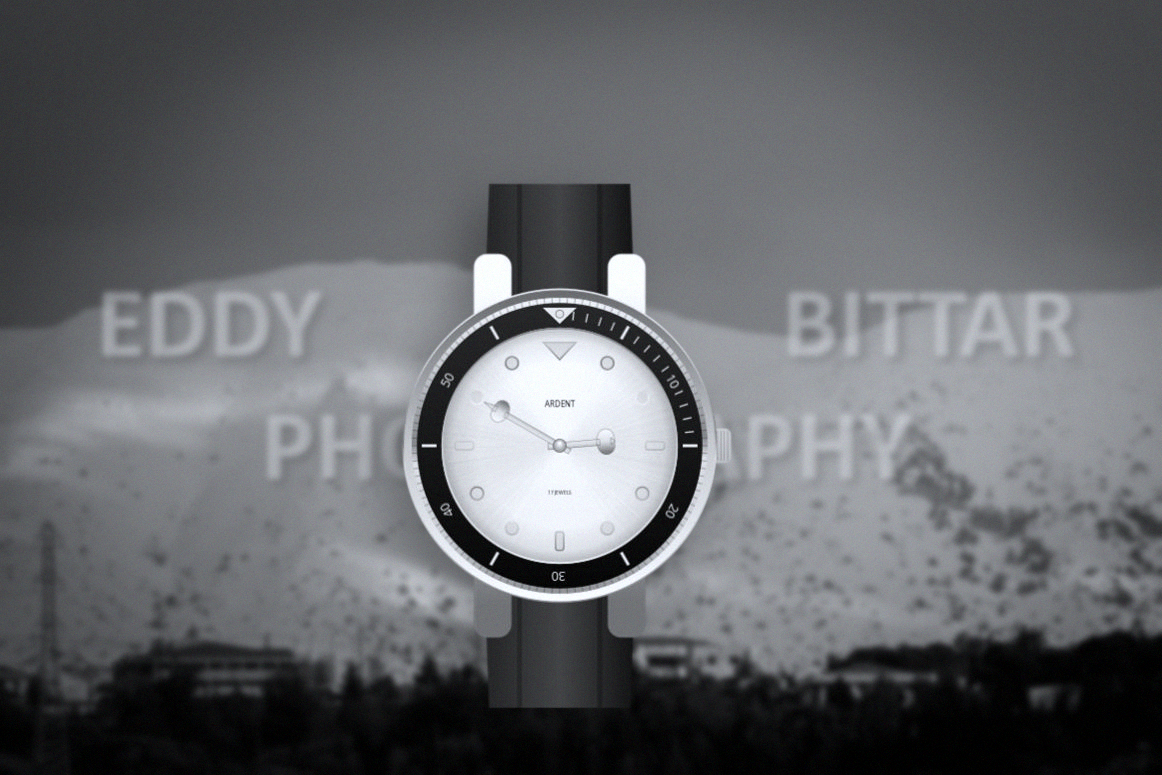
2:50
